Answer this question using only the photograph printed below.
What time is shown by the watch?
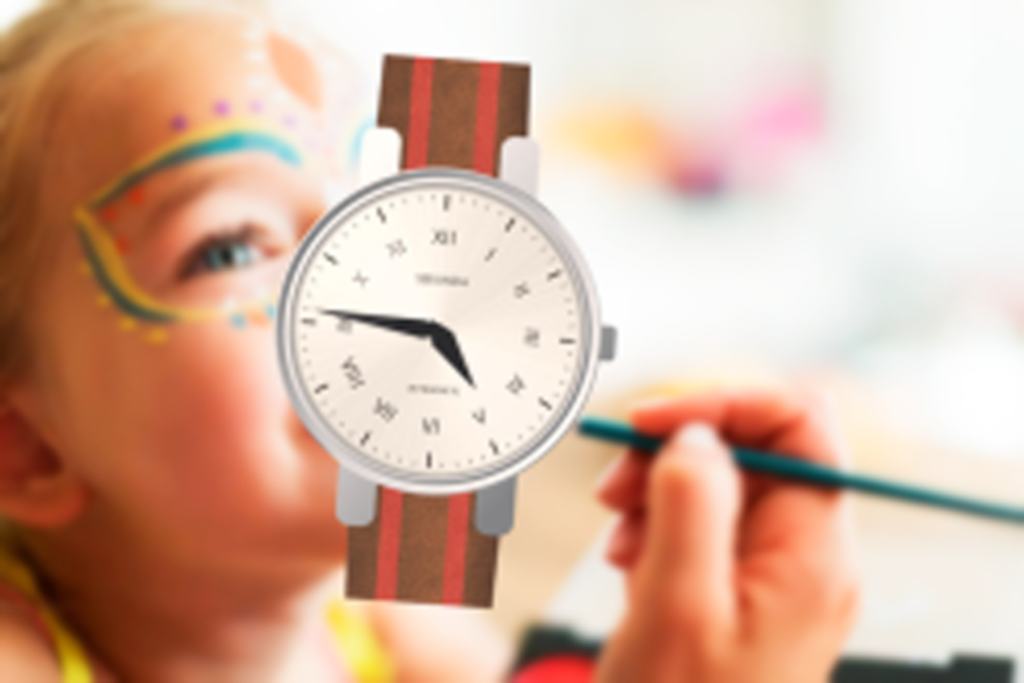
4:46
